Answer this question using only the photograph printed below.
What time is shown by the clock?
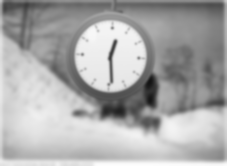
12:29
